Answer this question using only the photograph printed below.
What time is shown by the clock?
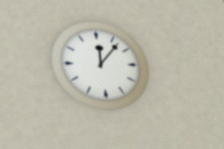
12:07
